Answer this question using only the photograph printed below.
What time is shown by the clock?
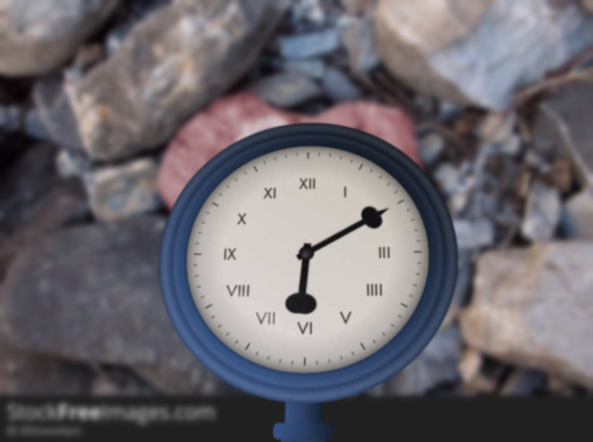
6:10
